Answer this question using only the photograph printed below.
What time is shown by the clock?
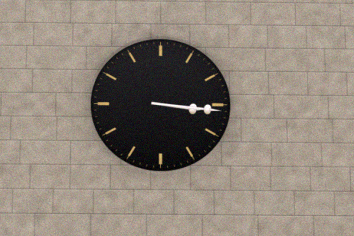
3:16
